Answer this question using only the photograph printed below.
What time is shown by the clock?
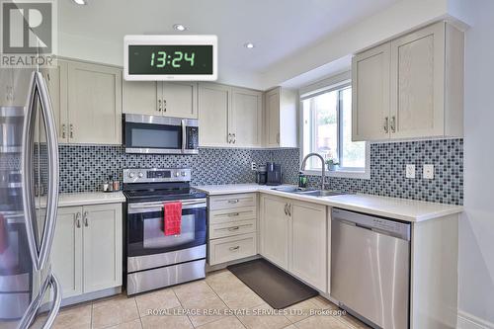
13:24
